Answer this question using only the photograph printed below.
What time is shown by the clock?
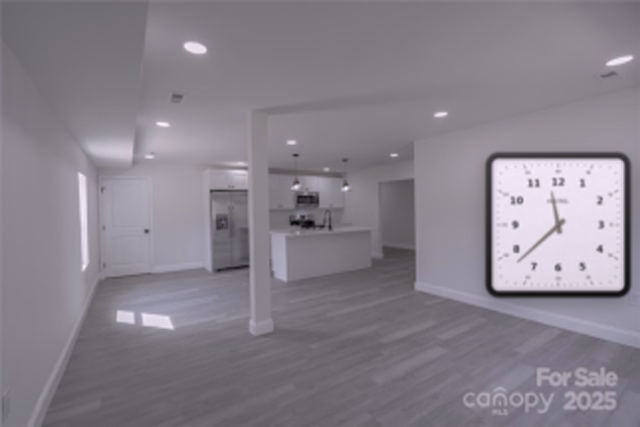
11:38
